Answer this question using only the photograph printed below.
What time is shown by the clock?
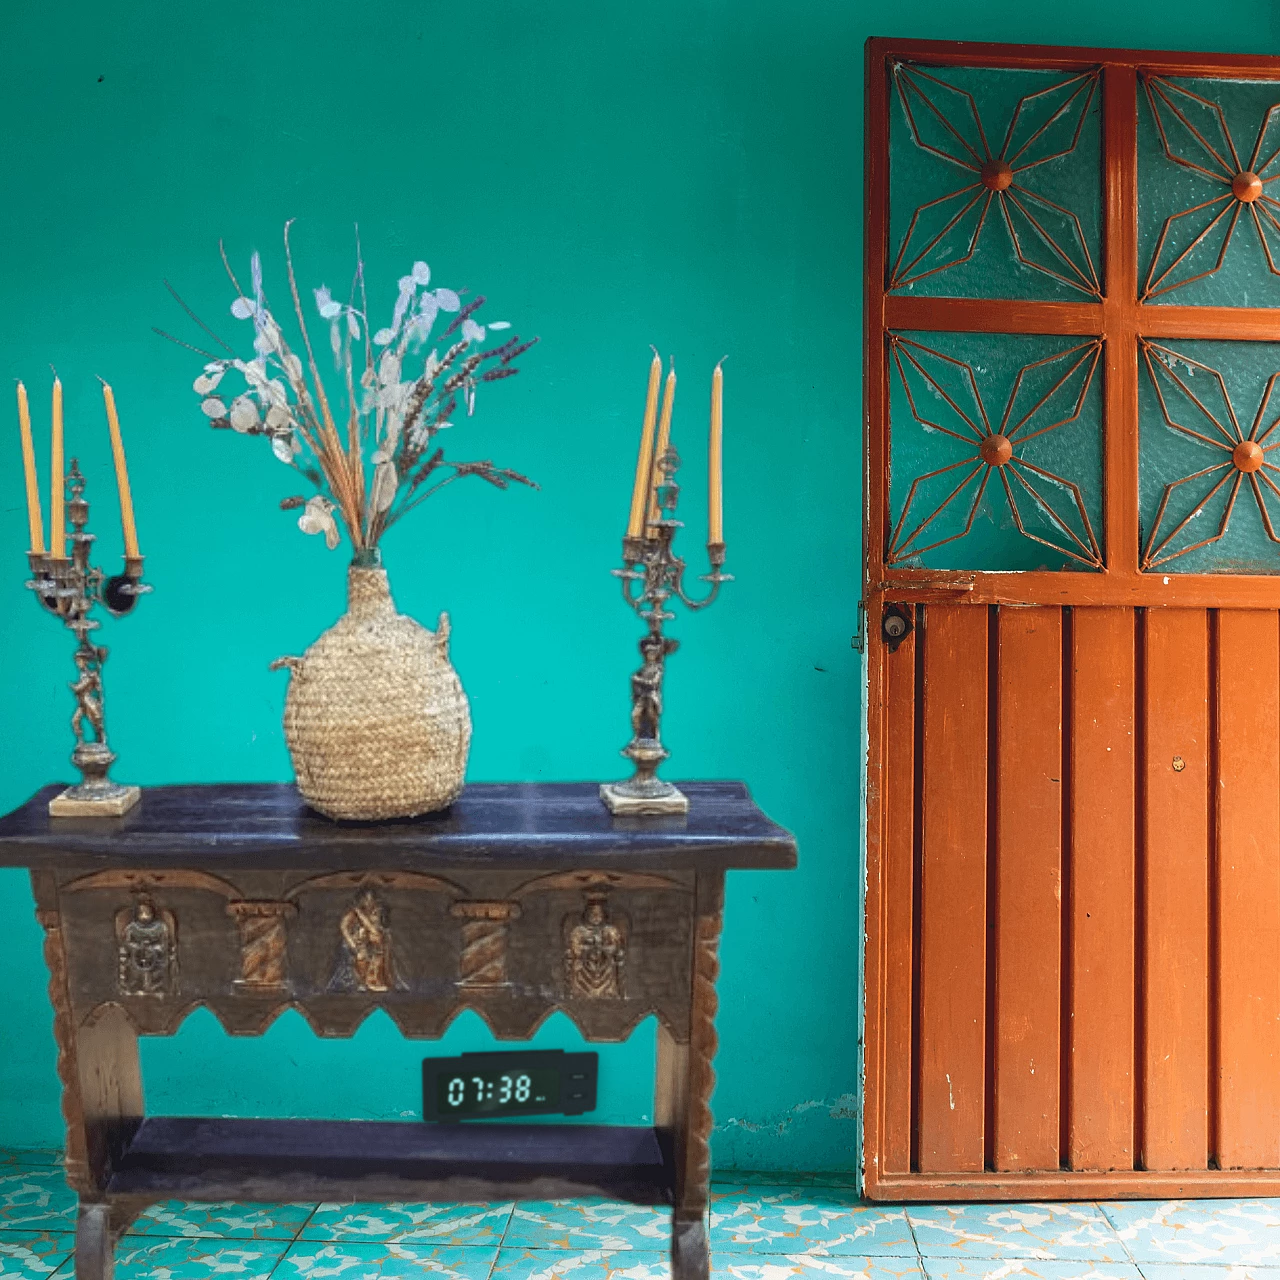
7:38
